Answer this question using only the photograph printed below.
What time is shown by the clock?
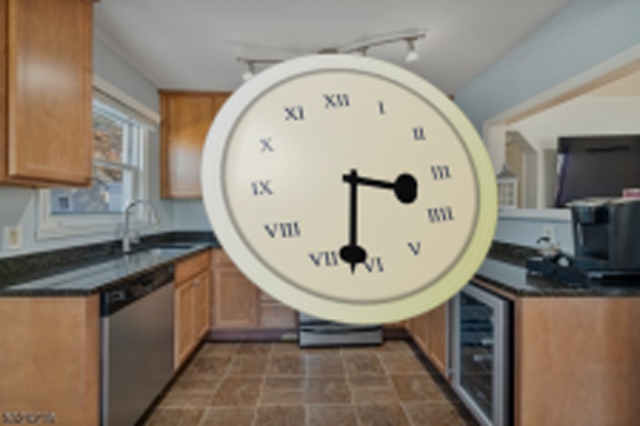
3:32
